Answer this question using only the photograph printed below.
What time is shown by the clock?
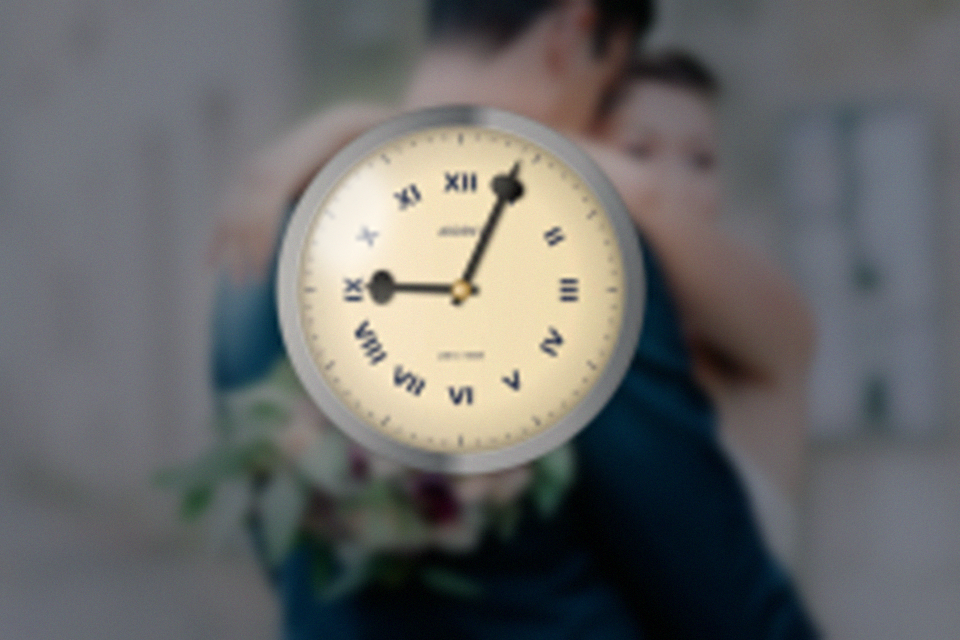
9:04
